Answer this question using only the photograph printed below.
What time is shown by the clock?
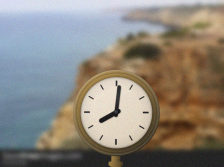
8:01
